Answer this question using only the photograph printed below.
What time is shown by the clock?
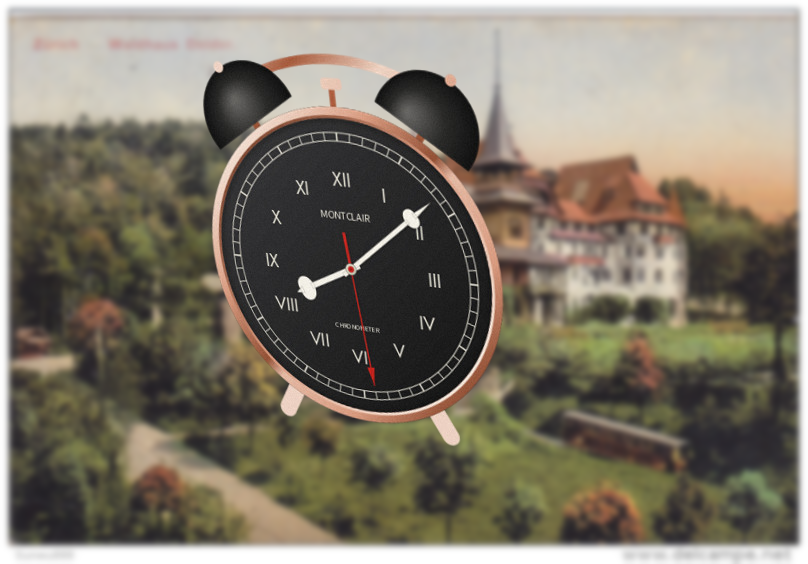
8:08:29
